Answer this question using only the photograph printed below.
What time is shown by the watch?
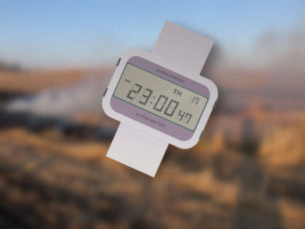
23:00:47
